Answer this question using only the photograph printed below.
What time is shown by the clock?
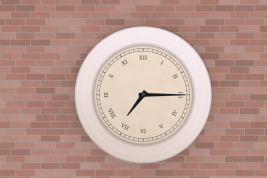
7:15
